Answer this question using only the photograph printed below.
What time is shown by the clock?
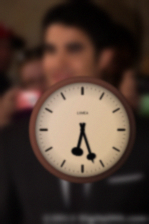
6:27
